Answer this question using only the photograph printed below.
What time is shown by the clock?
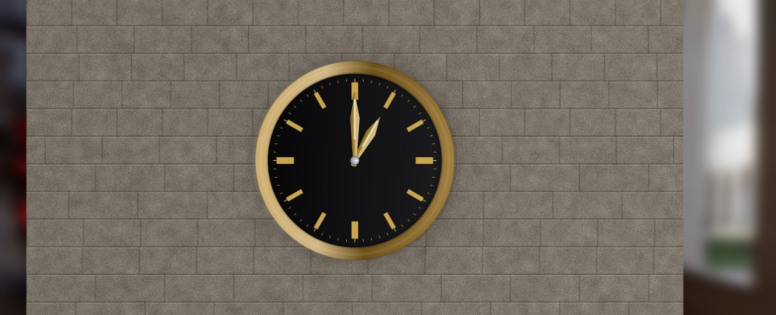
1:00
